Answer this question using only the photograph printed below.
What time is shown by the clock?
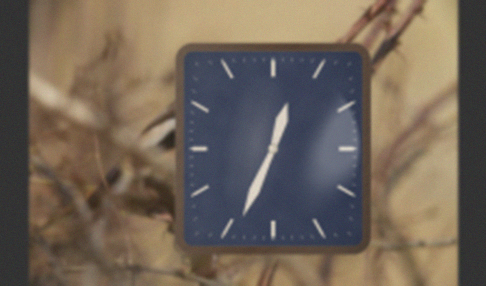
12:34
